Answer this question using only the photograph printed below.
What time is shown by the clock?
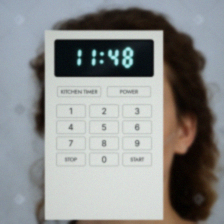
11:48
